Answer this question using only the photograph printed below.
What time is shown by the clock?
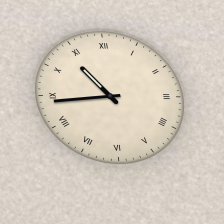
10:44
